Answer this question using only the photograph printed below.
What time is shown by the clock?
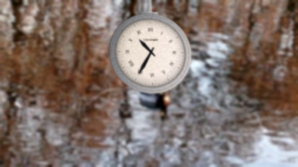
10:35
